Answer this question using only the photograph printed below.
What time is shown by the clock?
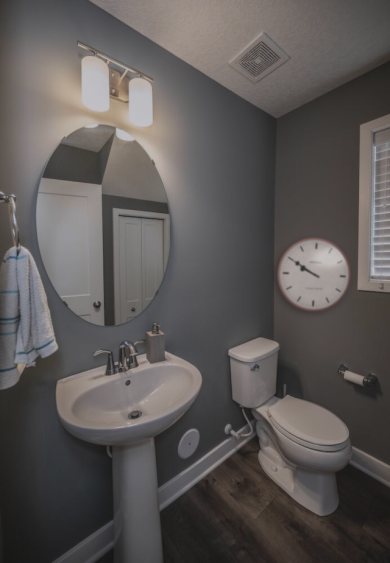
9:50
